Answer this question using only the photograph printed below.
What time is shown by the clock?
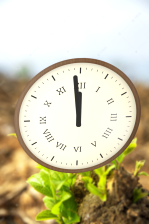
11:59
